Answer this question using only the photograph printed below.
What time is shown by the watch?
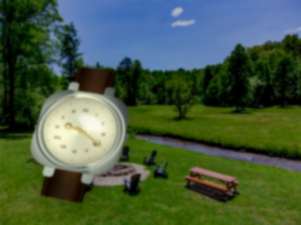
9:20
